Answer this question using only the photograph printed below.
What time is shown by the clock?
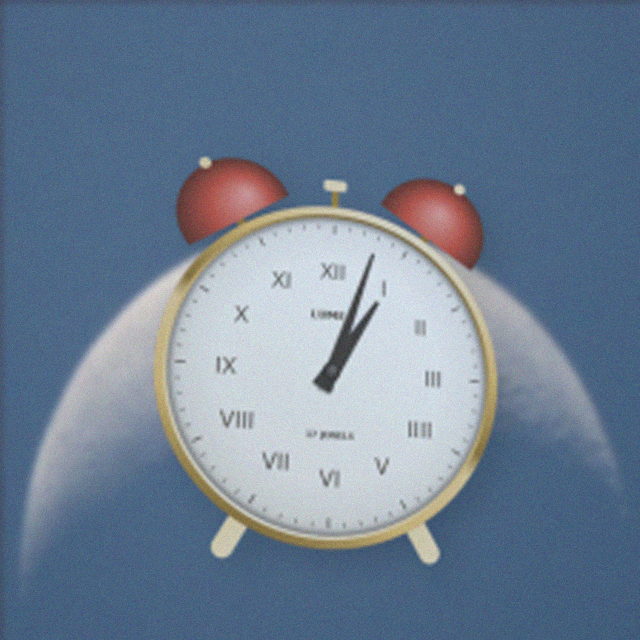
1:03
